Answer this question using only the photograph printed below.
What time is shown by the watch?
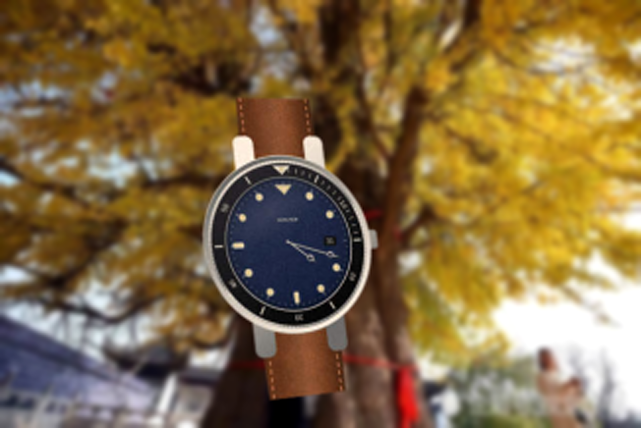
4:18
